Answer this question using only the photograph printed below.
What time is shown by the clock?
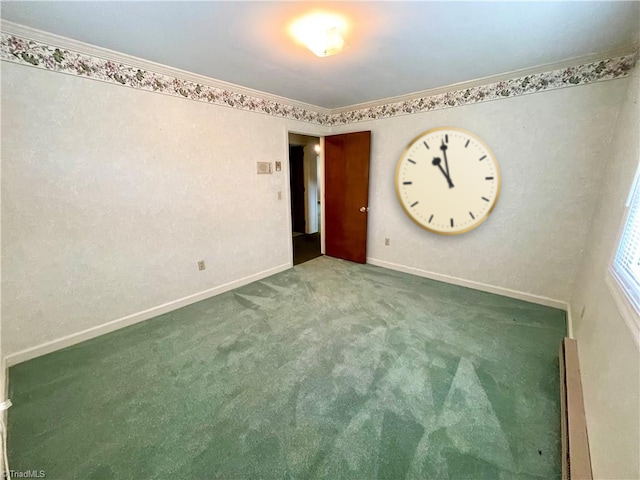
10:59
